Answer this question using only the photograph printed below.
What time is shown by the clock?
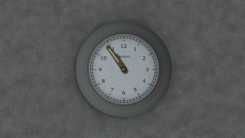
10:54
